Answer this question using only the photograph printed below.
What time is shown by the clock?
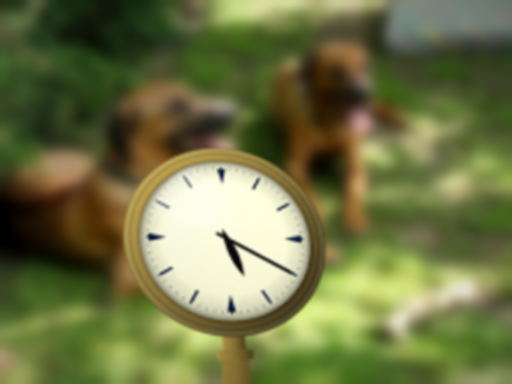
5:20
